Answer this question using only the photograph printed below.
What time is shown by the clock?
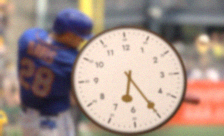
6:25
